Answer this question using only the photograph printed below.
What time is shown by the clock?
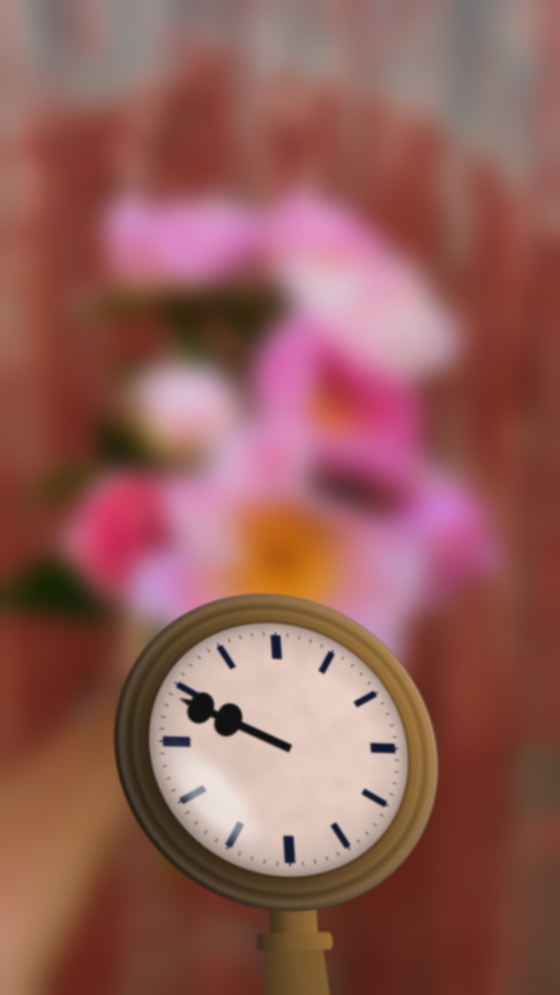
9:49
